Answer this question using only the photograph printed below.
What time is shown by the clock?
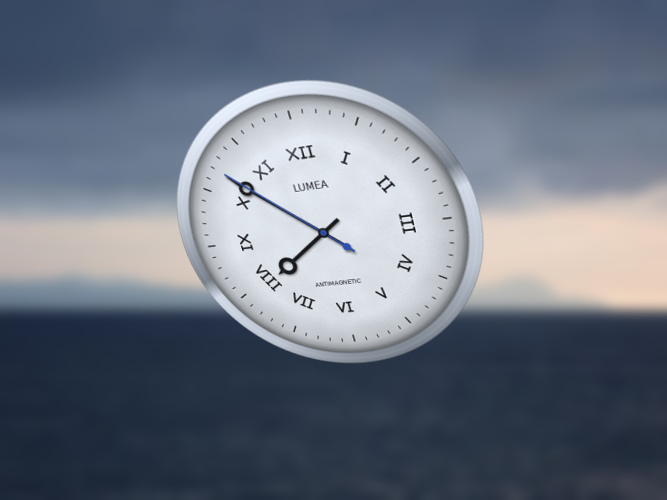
7:51:52
